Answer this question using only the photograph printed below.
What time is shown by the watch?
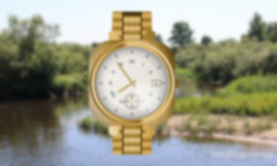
7:54
